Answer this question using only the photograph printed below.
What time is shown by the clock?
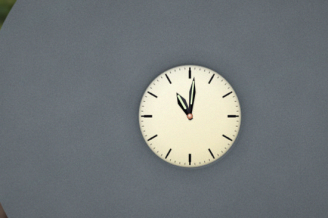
11:01
